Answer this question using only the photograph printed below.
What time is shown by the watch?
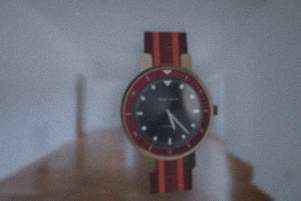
5:23
